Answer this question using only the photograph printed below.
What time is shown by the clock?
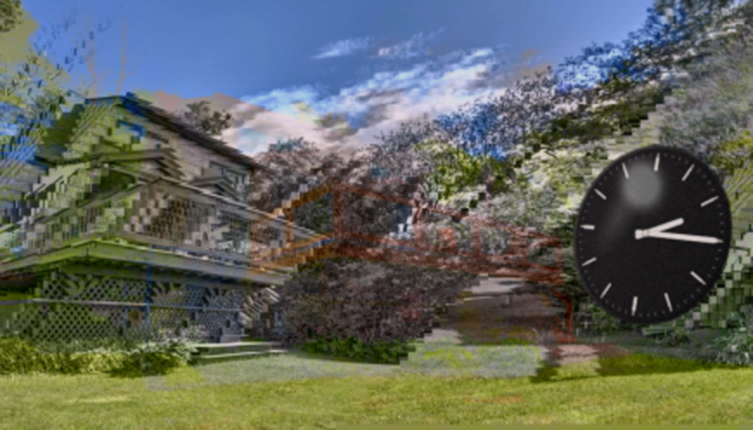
2:15
